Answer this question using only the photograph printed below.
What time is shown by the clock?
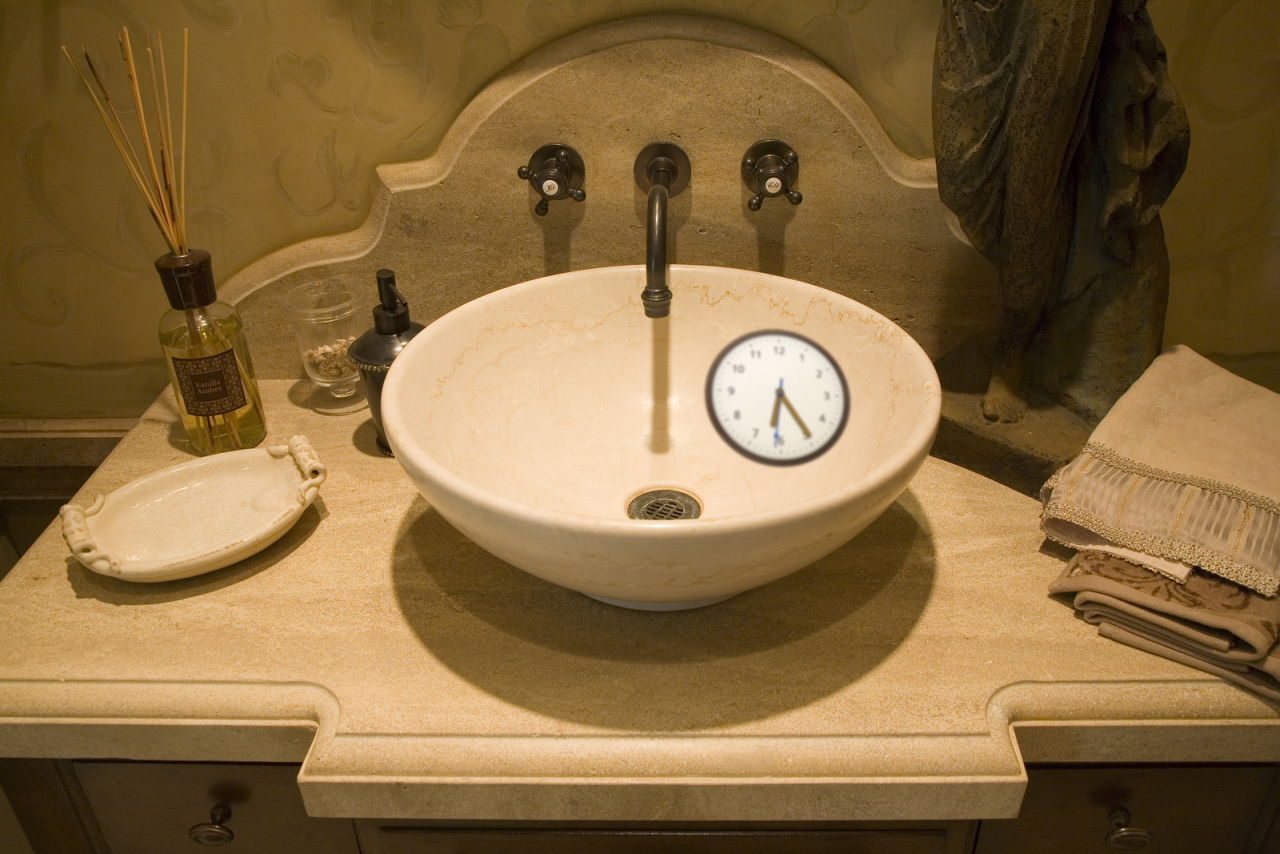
6:24:31
